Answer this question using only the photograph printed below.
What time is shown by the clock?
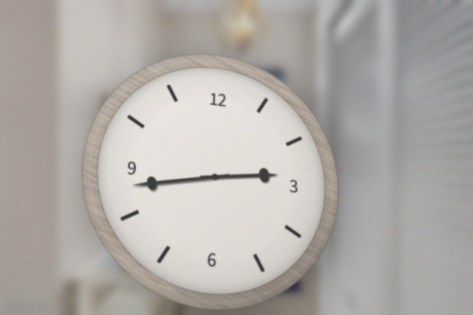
2:43
